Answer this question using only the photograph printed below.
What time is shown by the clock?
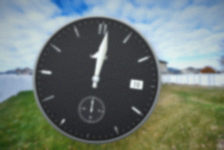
12:01
